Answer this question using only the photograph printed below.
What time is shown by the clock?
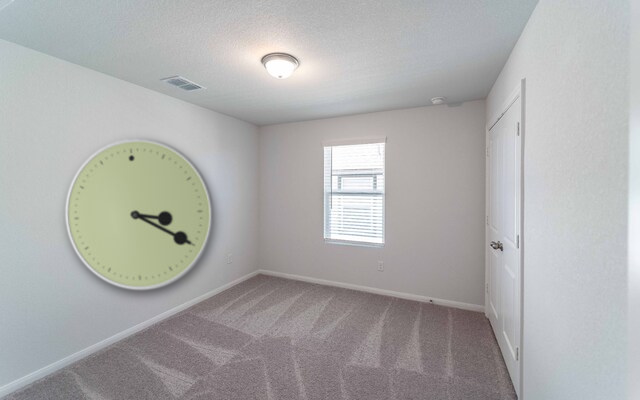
3:20
